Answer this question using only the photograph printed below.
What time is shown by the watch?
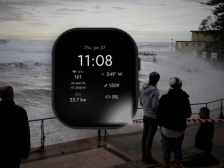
11:08
